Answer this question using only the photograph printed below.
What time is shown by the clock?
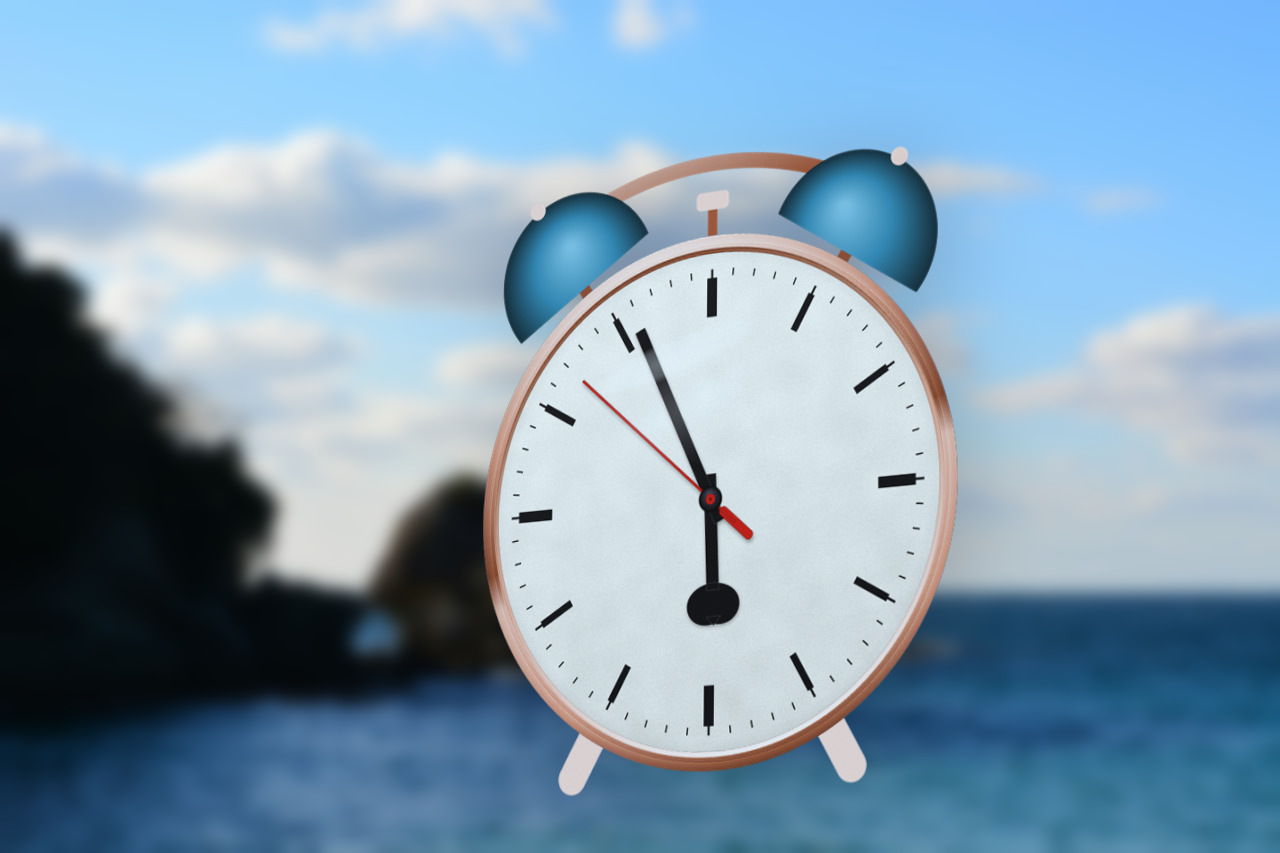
5:55:52
